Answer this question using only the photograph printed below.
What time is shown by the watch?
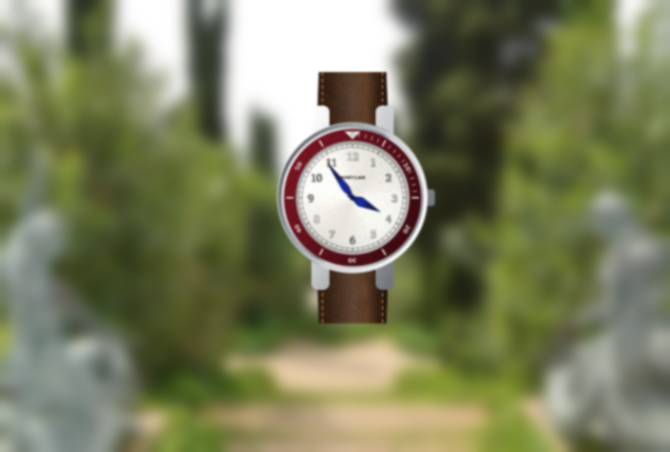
3:54
